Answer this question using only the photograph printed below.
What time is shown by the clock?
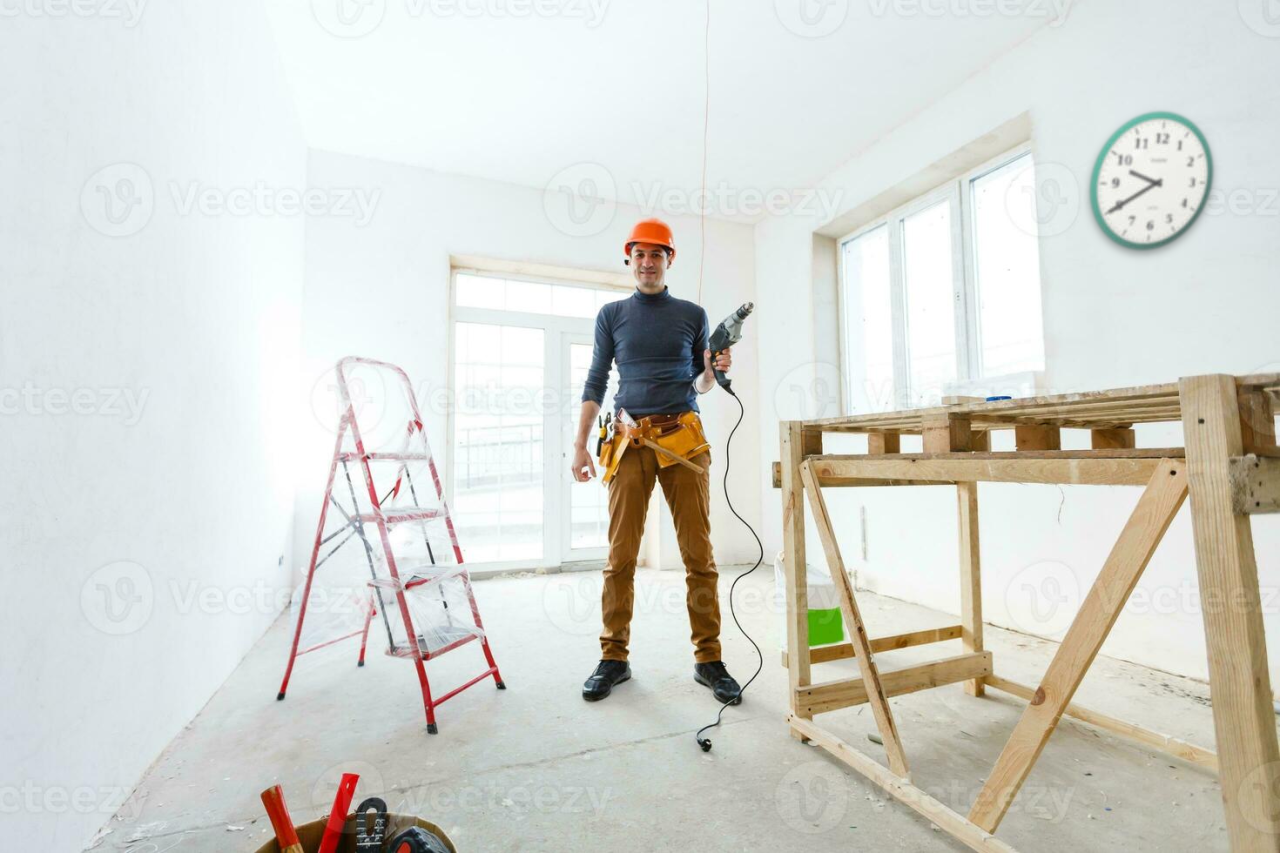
9:40
